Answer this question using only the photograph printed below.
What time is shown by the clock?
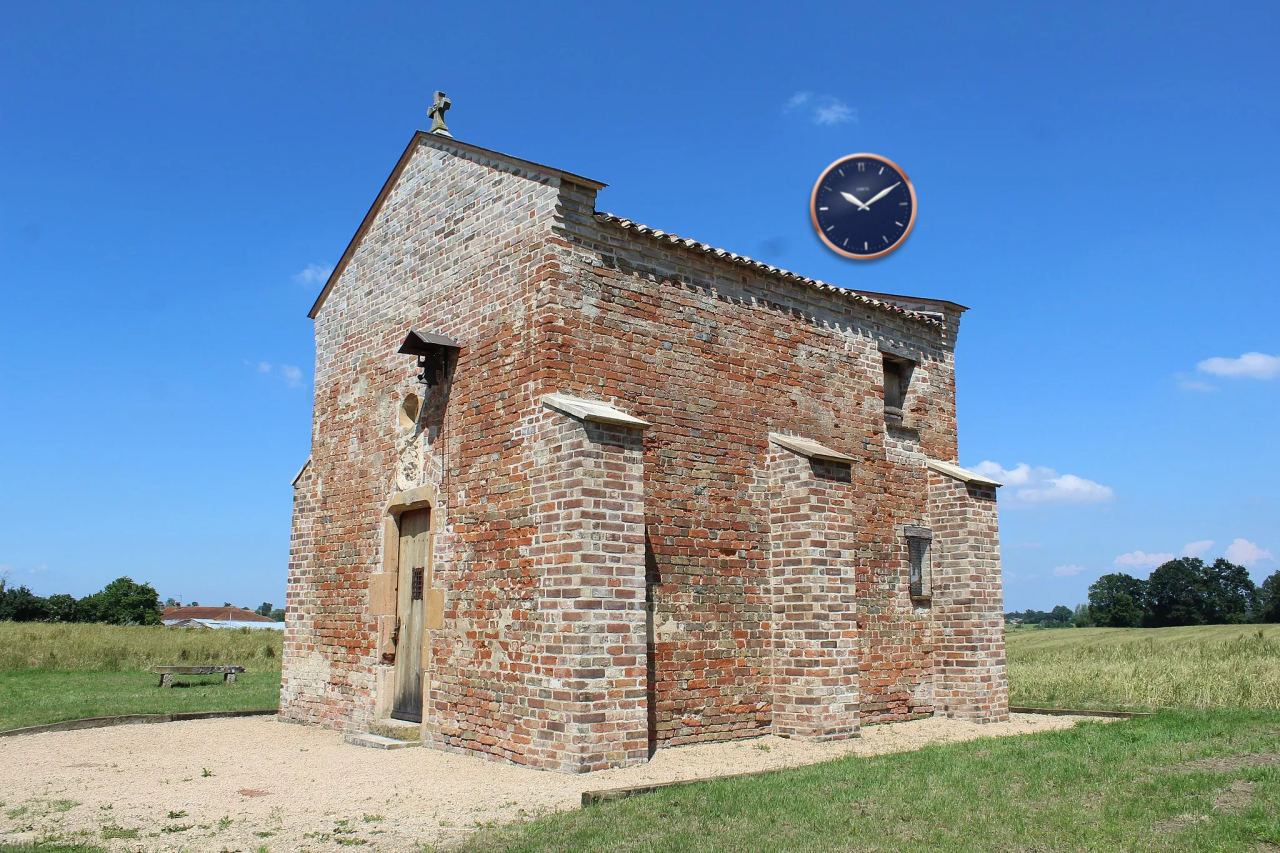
10:10
